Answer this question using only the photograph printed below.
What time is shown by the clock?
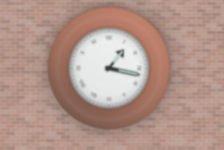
1:17
